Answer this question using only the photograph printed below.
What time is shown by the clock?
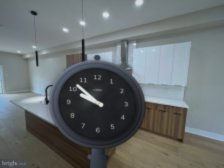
9:52
